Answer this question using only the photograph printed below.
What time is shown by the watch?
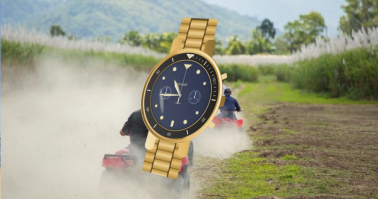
10:44
